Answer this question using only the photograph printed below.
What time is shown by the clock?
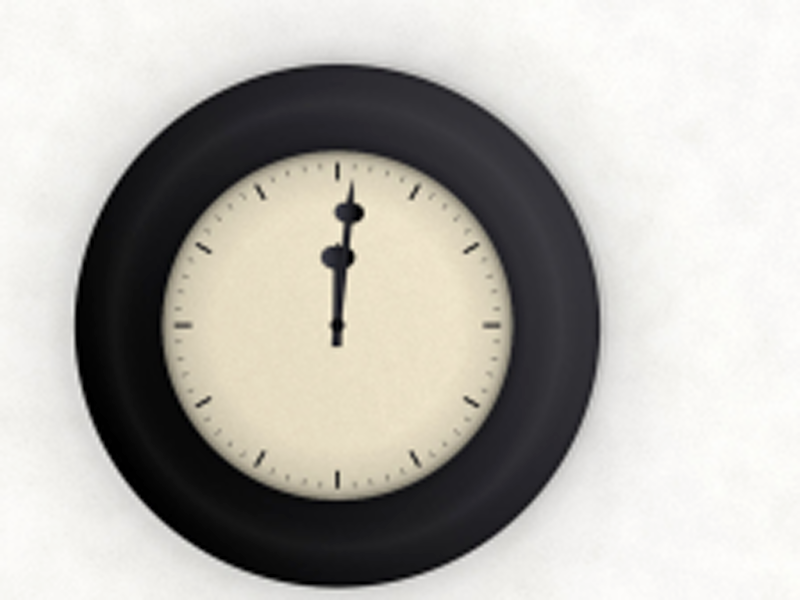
12:01
